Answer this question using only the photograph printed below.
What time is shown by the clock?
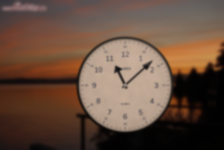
11:08
